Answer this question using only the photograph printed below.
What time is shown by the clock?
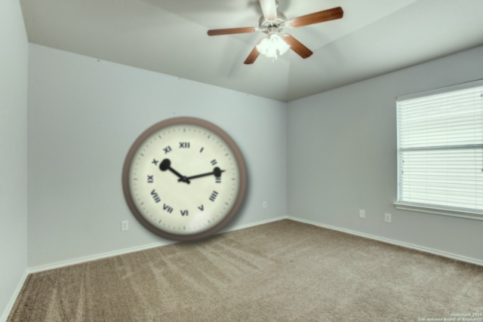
10:13
